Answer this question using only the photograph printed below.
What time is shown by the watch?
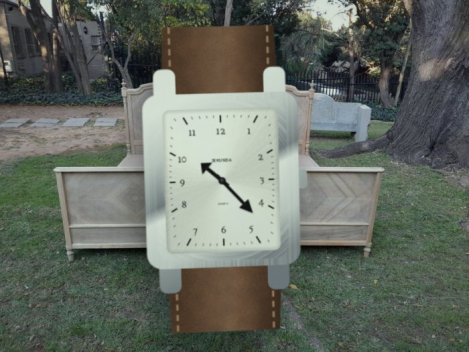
10:23
